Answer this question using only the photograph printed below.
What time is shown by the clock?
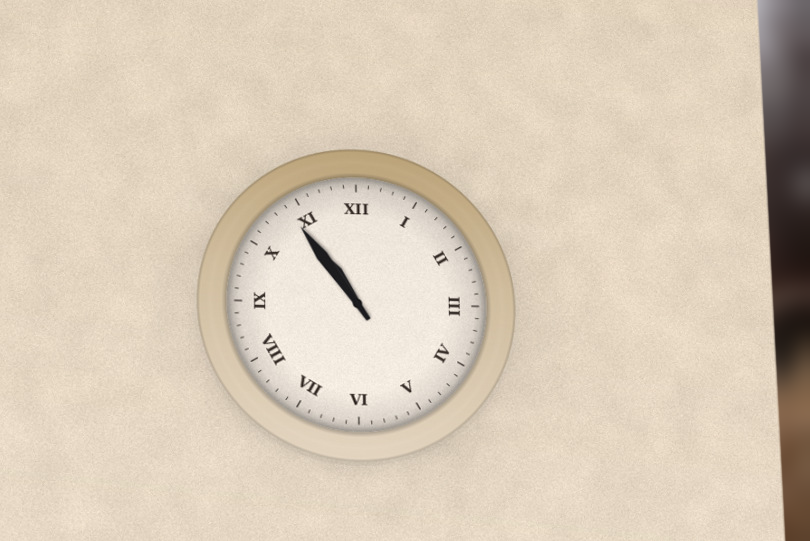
10:54
